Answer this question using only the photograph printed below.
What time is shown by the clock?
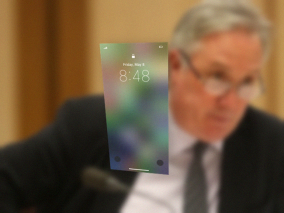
8:48
